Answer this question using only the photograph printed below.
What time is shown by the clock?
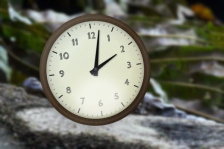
2:02
